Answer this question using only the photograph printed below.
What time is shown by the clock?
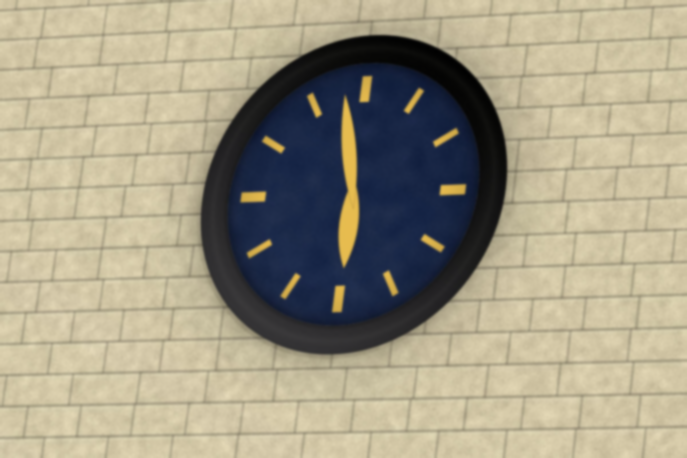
5:58
